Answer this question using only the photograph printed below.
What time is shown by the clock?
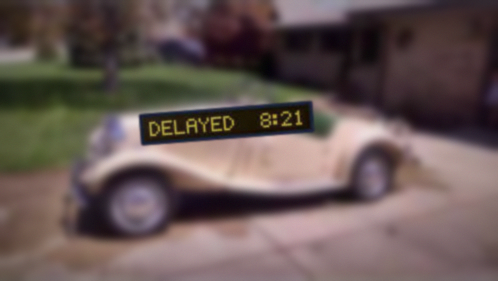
8:21
